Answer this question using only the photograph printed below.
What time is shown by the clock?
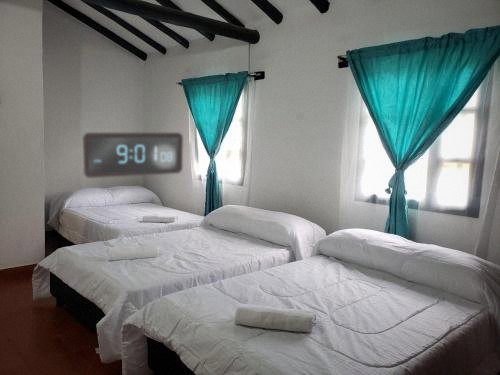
9:01
